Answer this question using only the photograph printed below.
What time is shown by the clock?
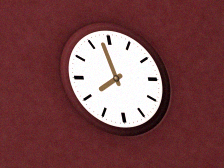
7:58
